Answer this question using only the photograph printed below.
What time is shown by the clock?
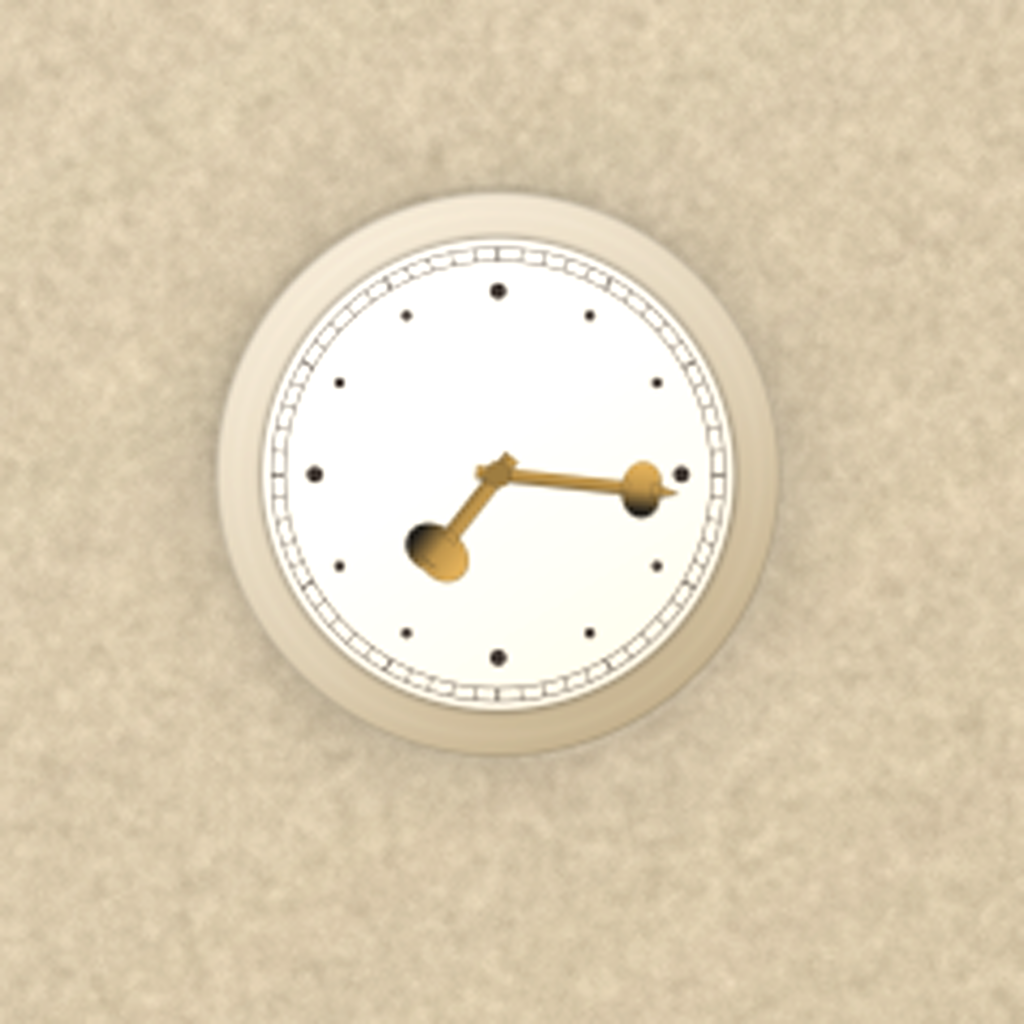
7:16
